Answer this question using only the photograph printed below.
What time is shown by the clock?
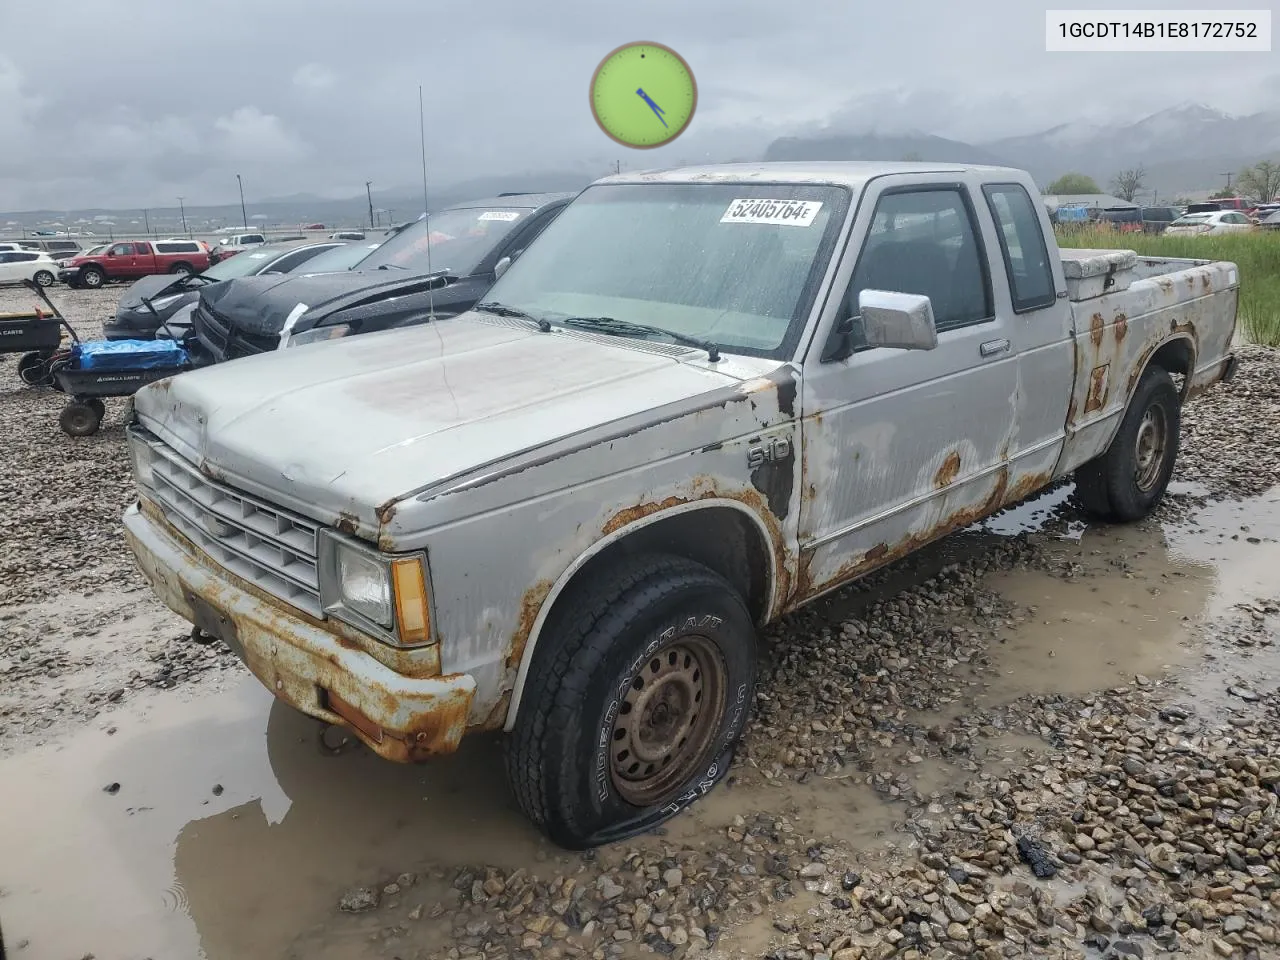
4:24
